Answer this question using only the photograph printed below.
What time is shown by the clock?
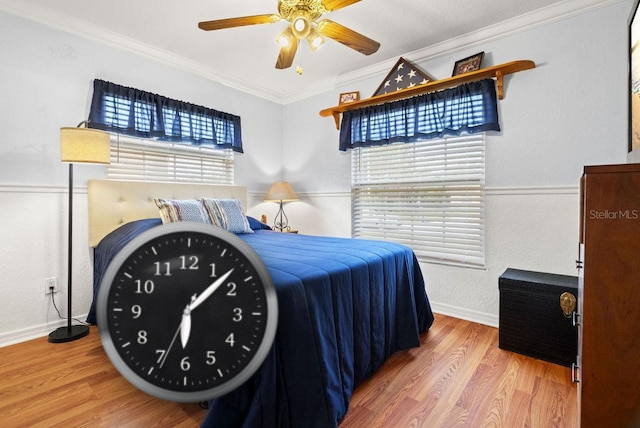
6:07:34
